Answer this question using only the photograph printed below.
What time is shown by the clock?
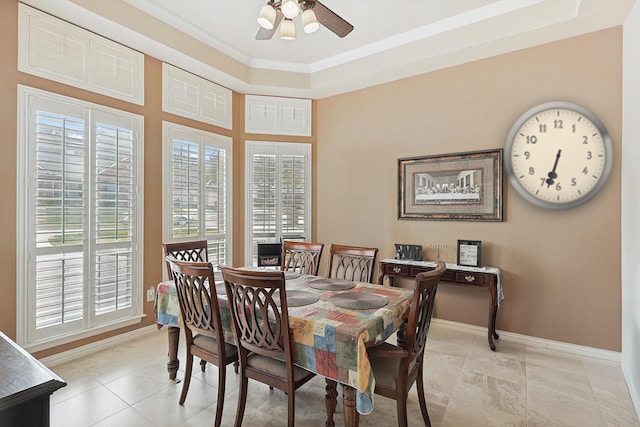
6:33
